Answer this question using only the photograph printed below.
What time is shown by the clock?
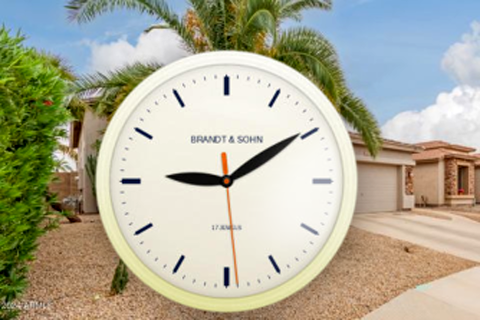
9:09:29
